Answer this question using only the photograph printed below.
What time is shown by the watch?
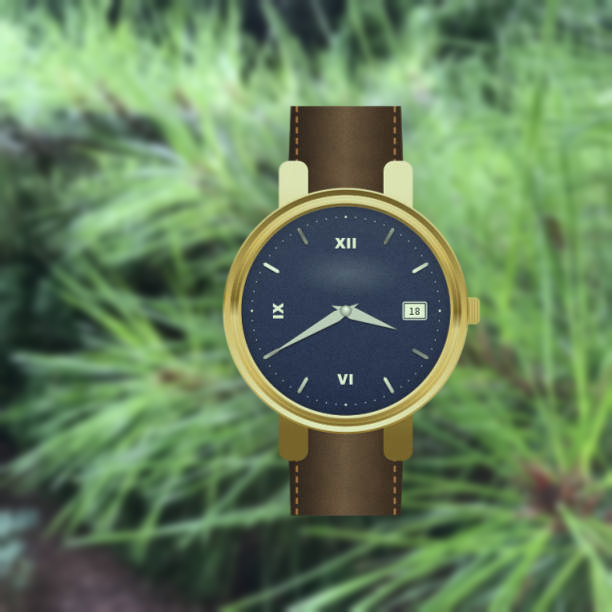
3:40
